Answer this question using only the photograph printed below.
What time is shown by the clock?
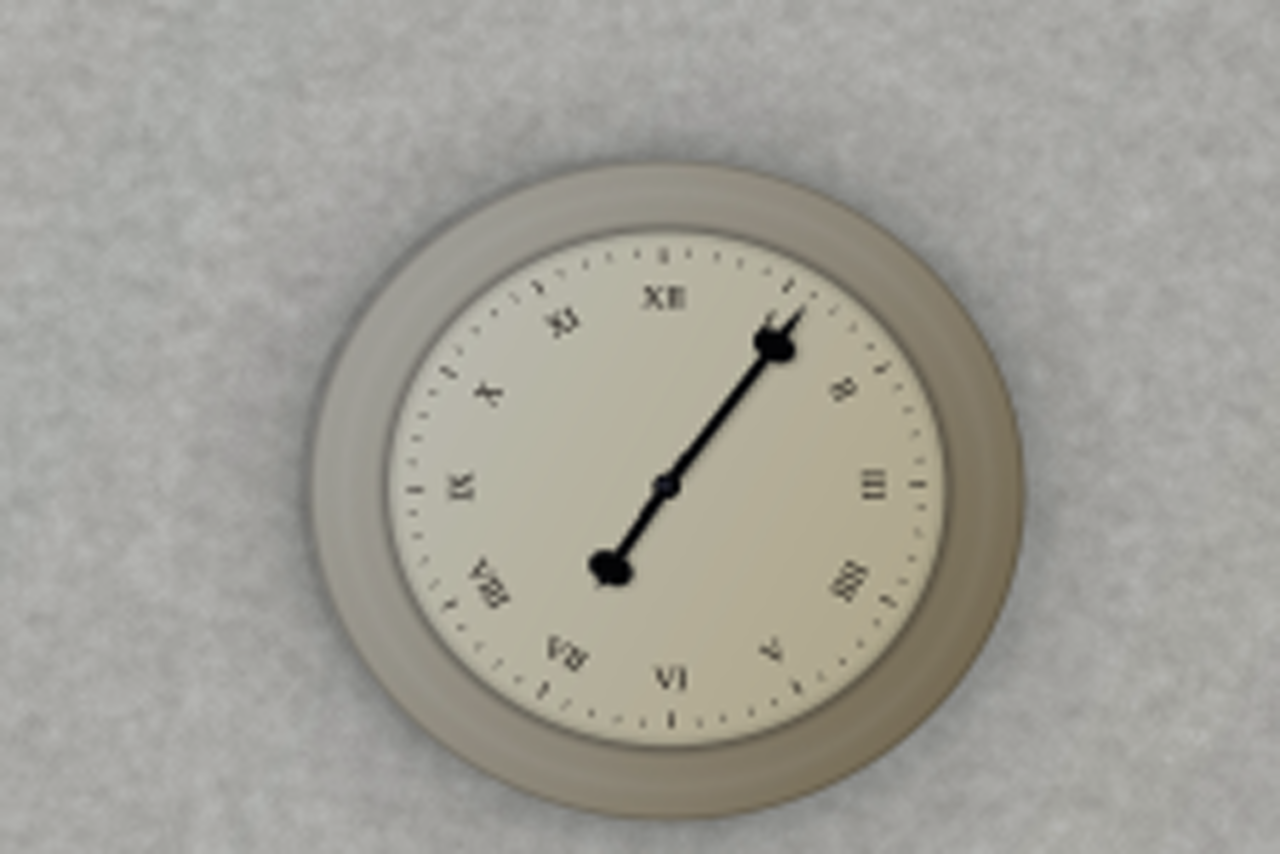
7:06
